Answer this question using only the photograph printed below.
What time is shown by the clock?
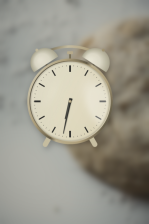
6:32
